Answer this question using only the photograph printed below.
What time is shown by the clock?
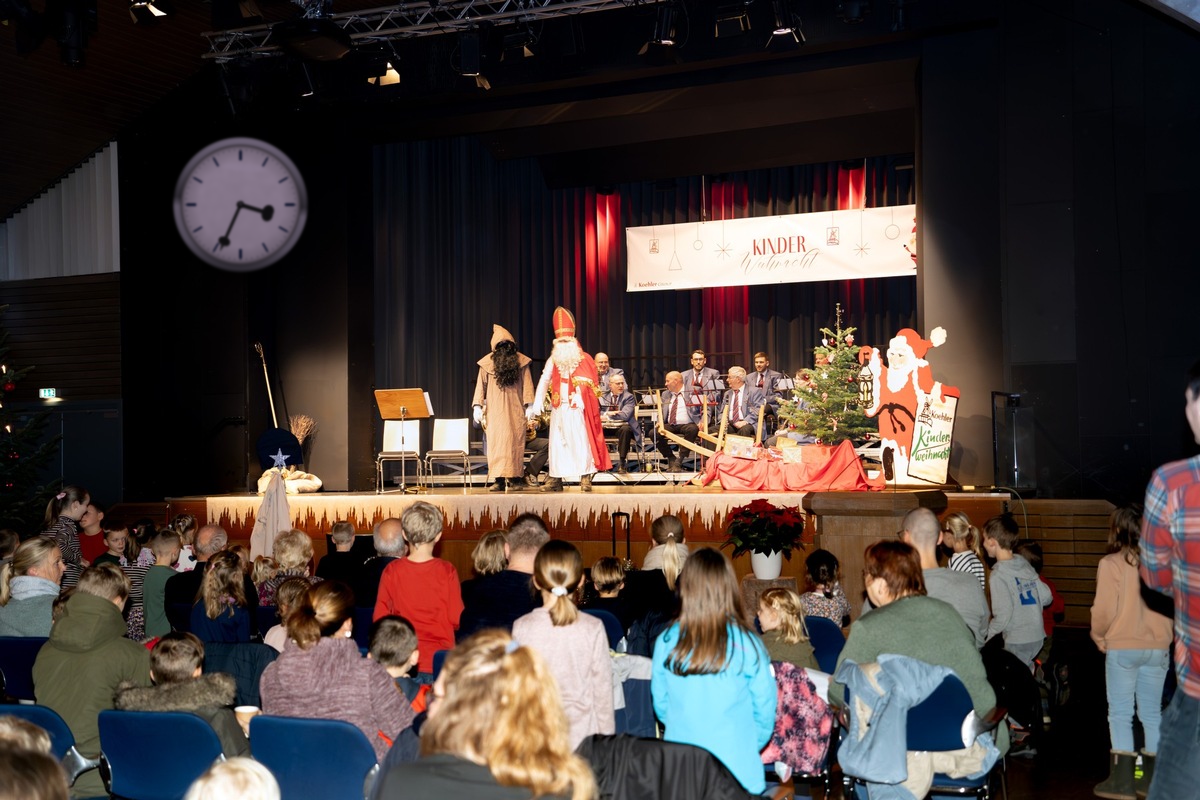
3:34
